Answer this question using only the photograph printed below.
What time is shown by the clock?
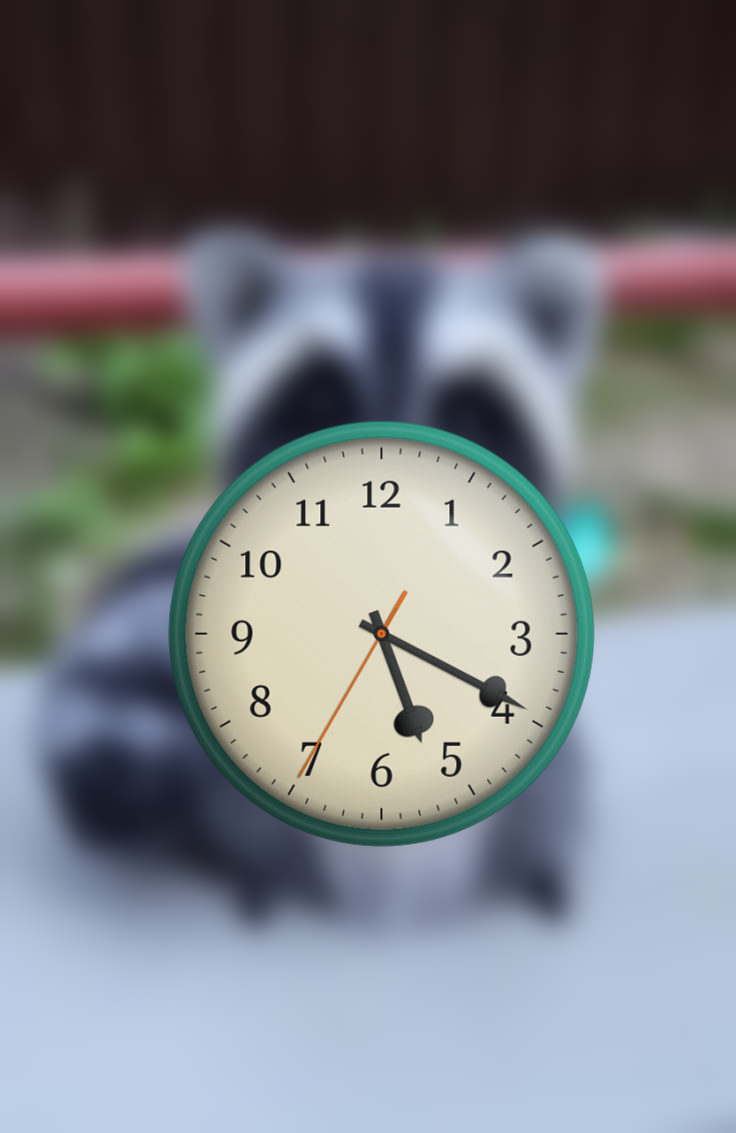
5:19:35
